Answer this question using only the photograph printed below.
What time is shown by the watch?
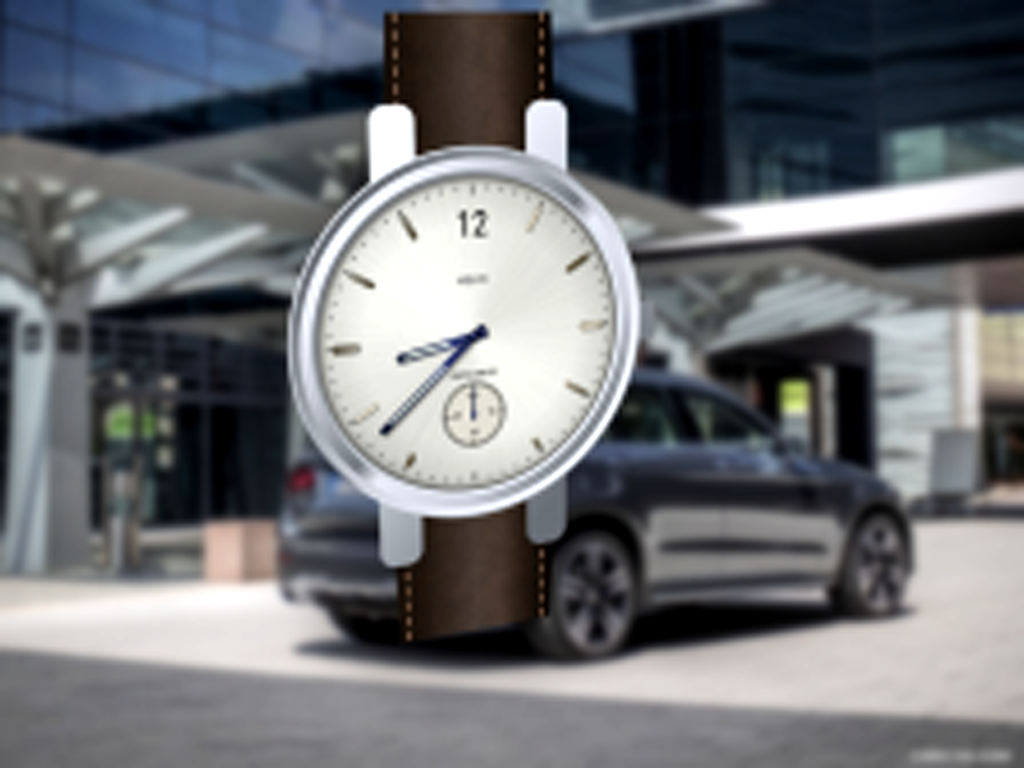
8:38
